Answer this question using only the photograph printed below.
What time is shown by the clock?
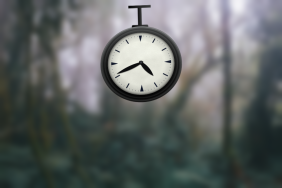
4:41
